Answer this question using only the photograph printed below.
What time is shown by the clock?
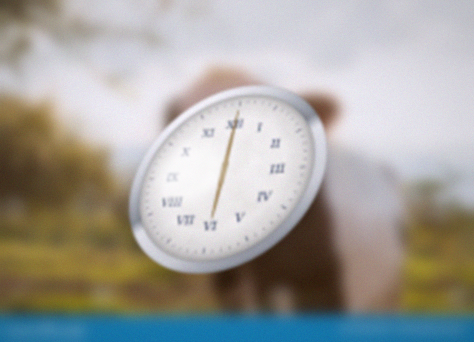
6:00
